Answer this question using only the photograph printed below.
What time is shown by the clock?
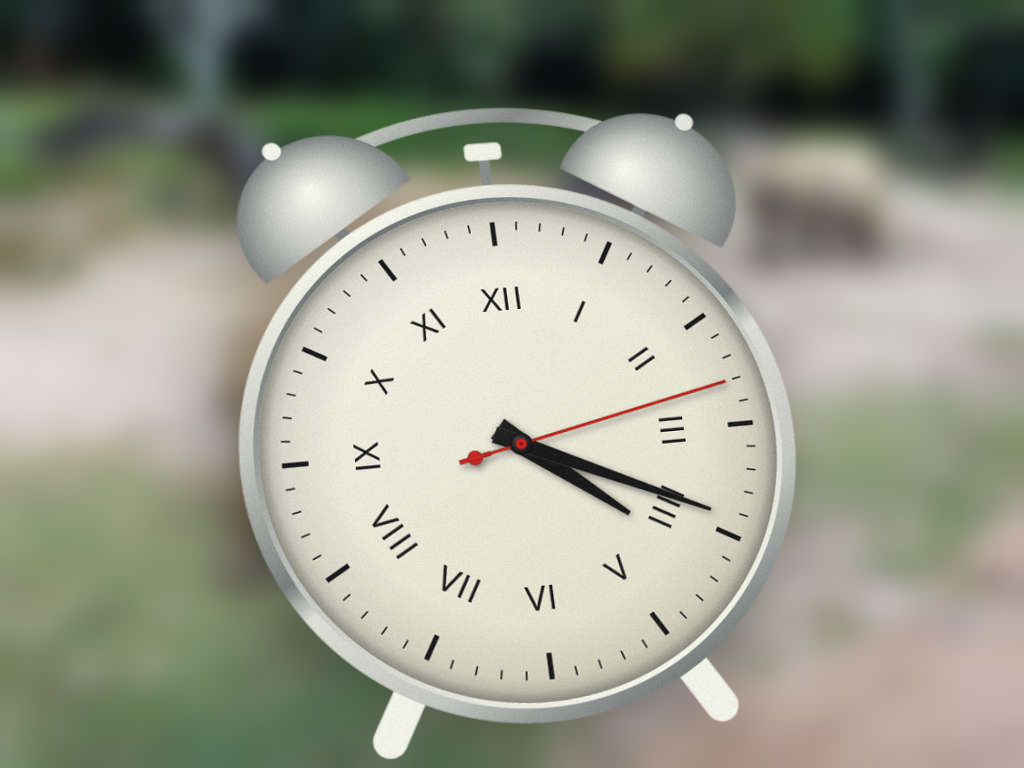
4:19:13
